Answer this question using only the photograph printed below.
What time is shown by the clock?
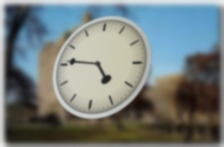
4:46
